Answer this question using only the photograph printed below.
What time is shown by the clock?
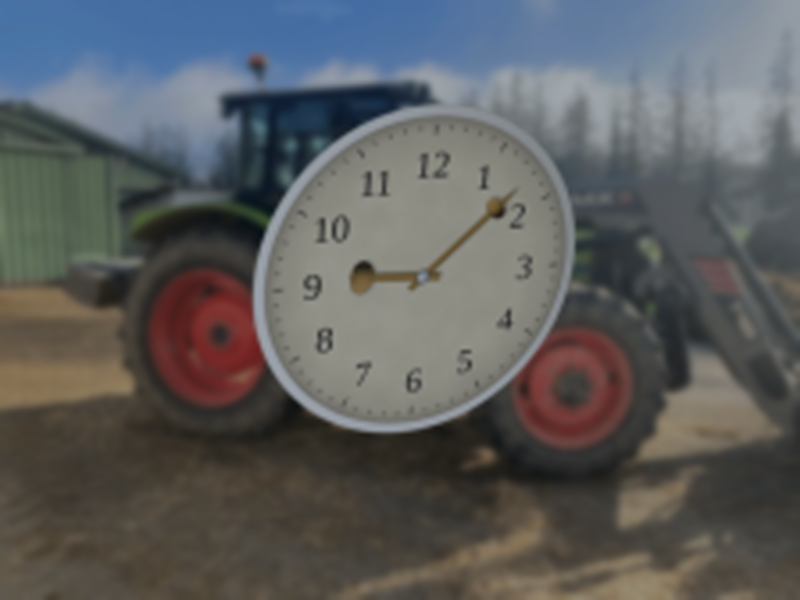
9:08
